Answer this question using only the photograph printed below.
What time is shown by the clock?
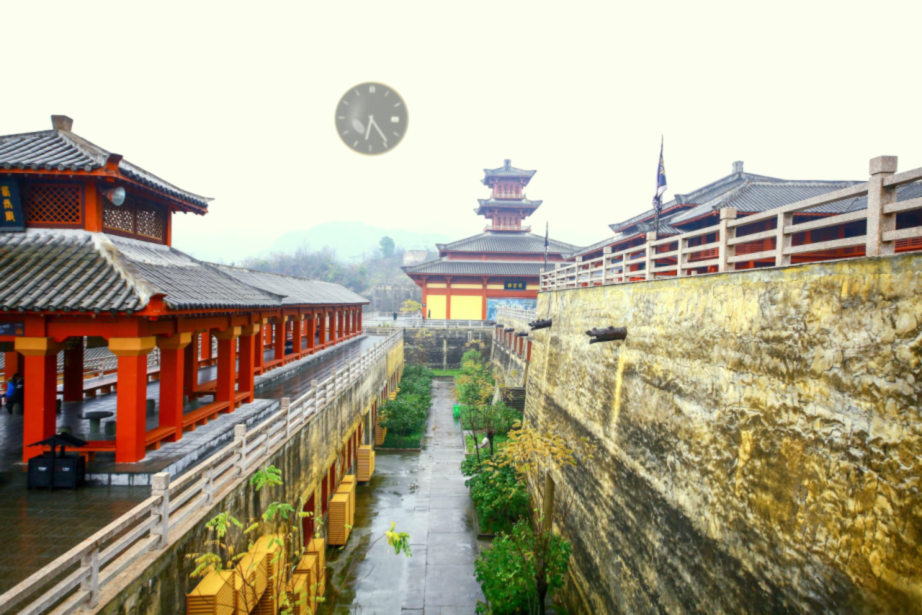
6:24
